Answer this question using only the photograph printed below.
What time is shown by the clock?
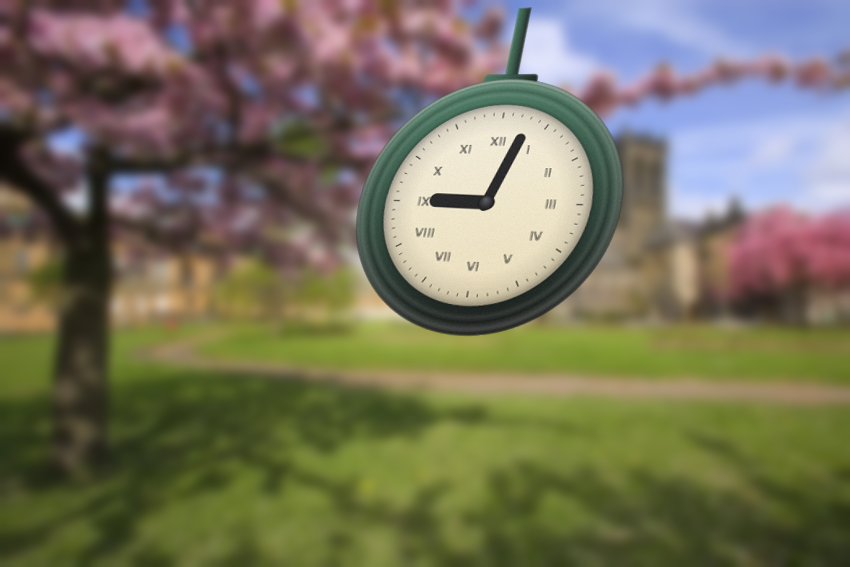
9:03
